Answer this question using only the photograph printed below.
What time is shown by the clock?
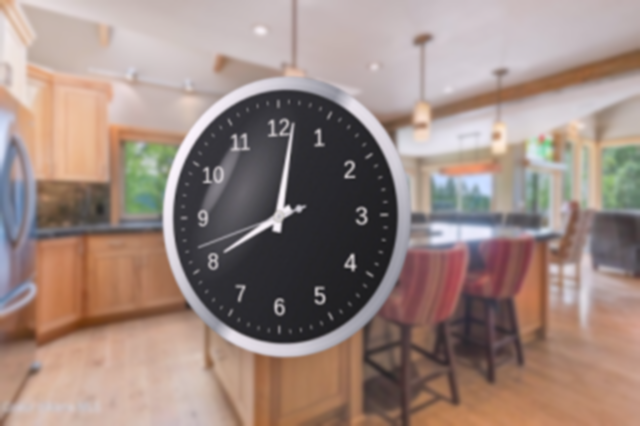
8:01:42
